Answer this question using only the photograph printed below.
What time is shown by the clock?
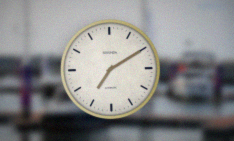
7:10
